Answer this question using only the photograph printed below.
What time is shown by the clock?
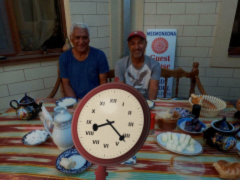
8:22
